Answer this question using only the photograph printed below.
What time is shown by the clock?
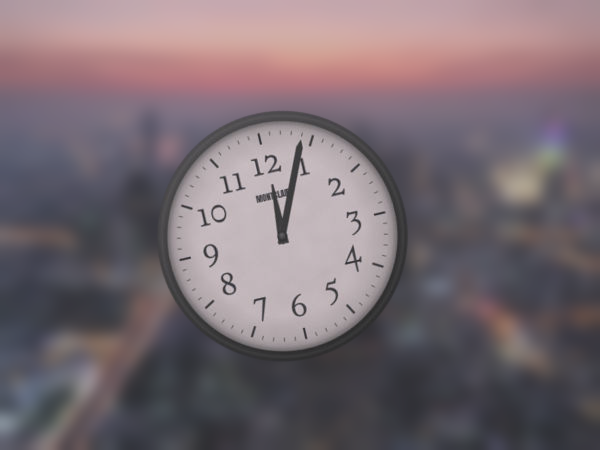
12:04
